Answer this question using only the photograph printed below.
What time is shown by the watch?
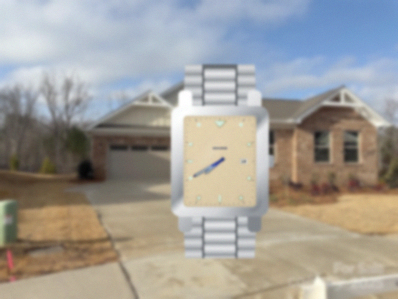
7:40
